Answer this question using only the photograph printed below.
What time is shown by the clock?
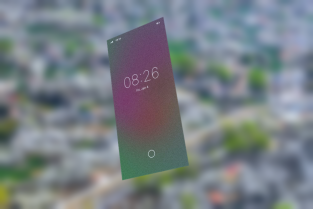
8:26
